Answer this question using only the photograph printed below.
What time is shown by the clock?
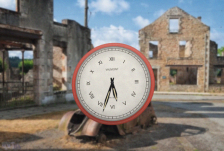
5:33
